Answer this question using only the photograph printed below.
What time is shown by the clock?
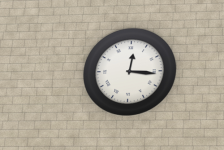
12:16
